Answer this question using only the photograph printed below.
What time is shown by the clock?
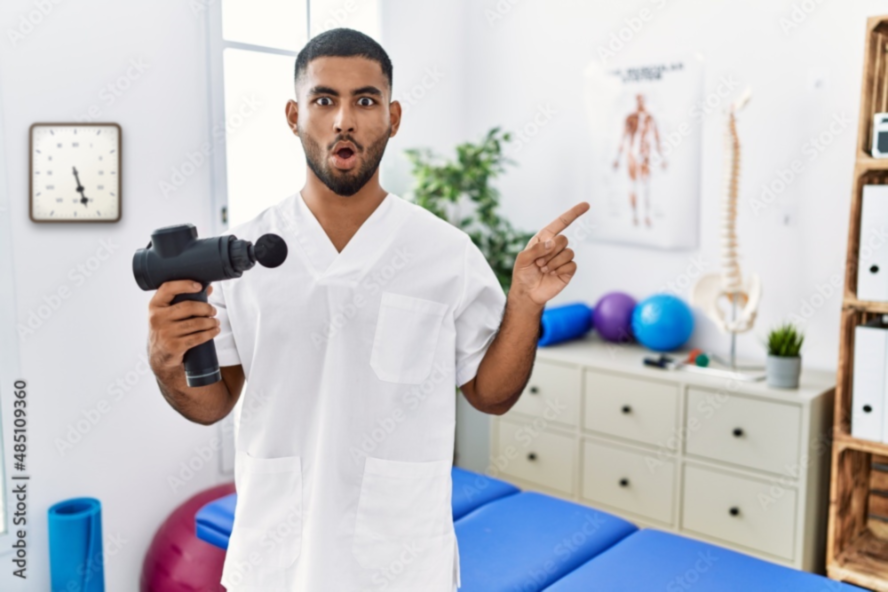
5:27
